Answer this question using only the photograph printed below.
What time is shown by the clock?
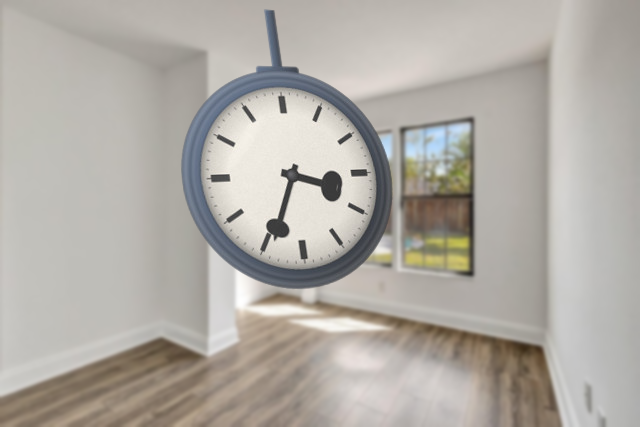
3:34
